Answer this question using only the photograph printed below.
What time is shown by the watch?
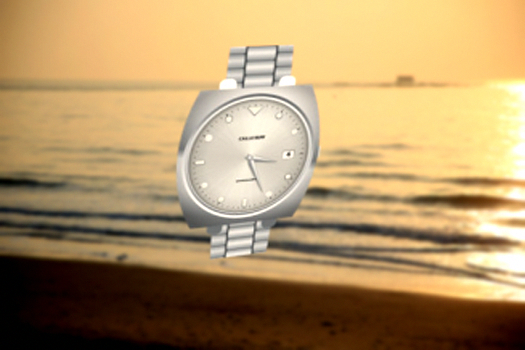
3:26
